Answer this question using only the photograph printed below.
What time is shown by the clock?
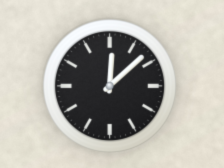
12:08
